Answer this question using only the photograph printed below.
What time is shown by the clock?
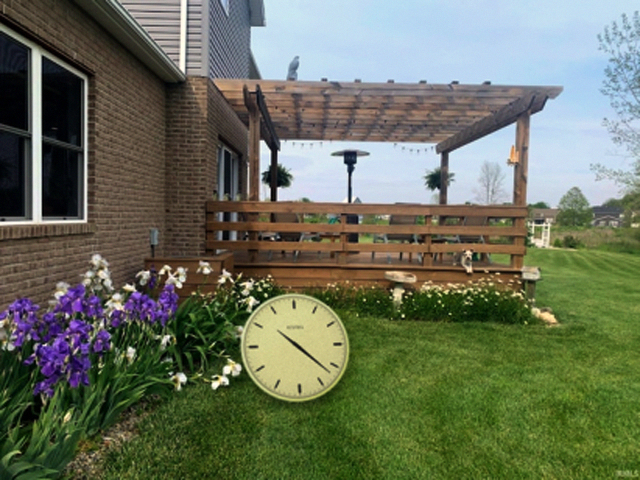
10:22
